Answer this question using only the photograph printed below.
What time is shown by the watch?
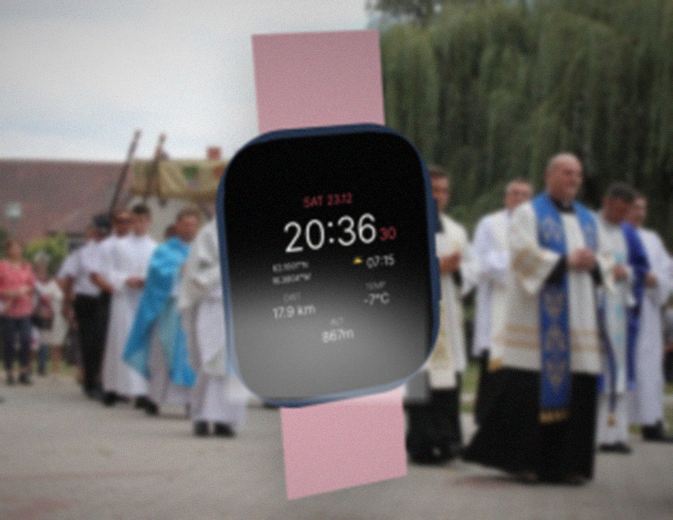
20:36
